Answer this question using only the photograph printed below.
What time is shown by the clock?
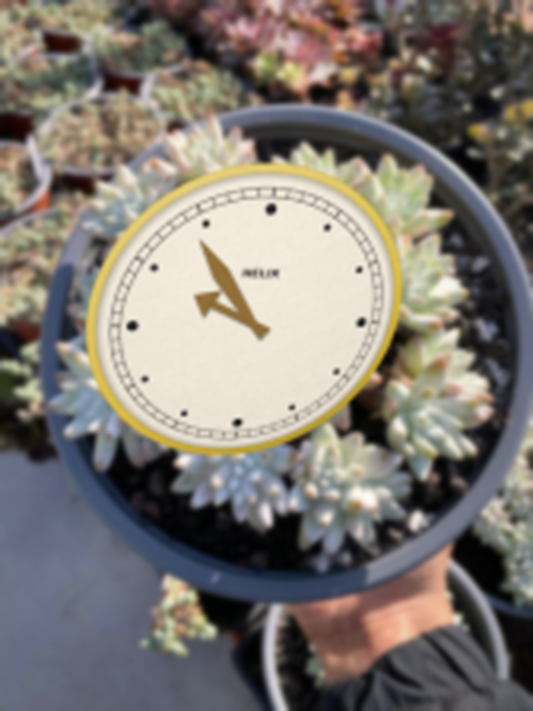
9:54
